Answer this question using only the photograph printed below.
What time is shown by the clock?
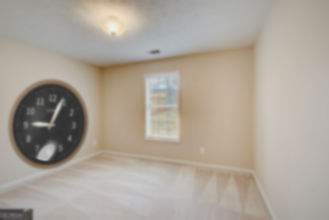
9:04
